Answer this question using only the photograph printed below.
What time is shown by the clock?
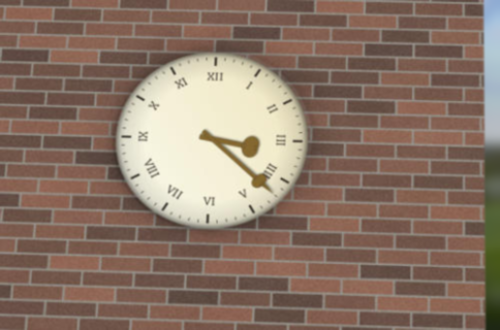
3:22
